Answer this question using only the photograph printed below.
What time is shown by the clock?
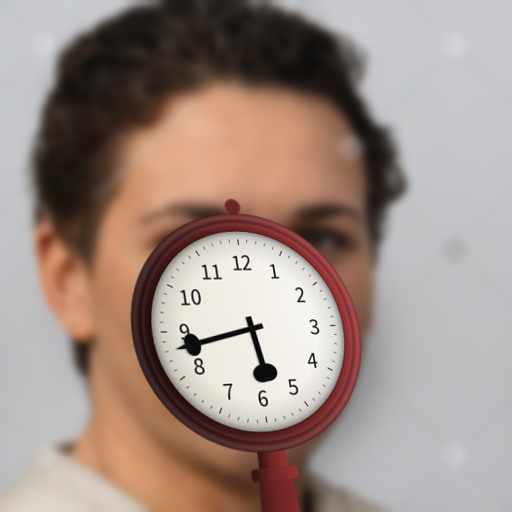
5:43
